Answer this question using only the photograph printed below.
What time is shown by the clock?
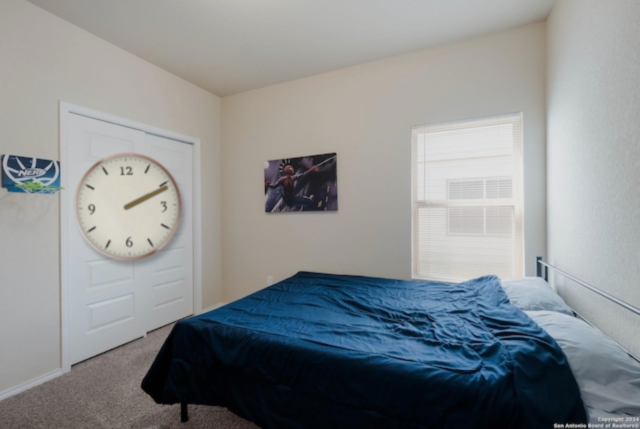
2:11
